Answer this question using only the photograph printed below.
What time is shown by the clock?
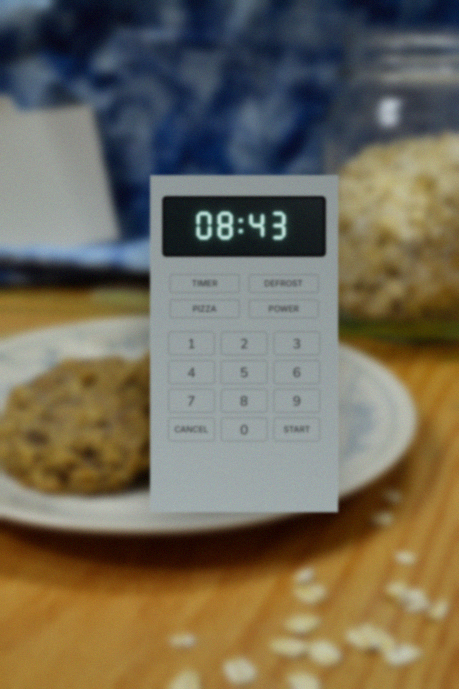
8:43
